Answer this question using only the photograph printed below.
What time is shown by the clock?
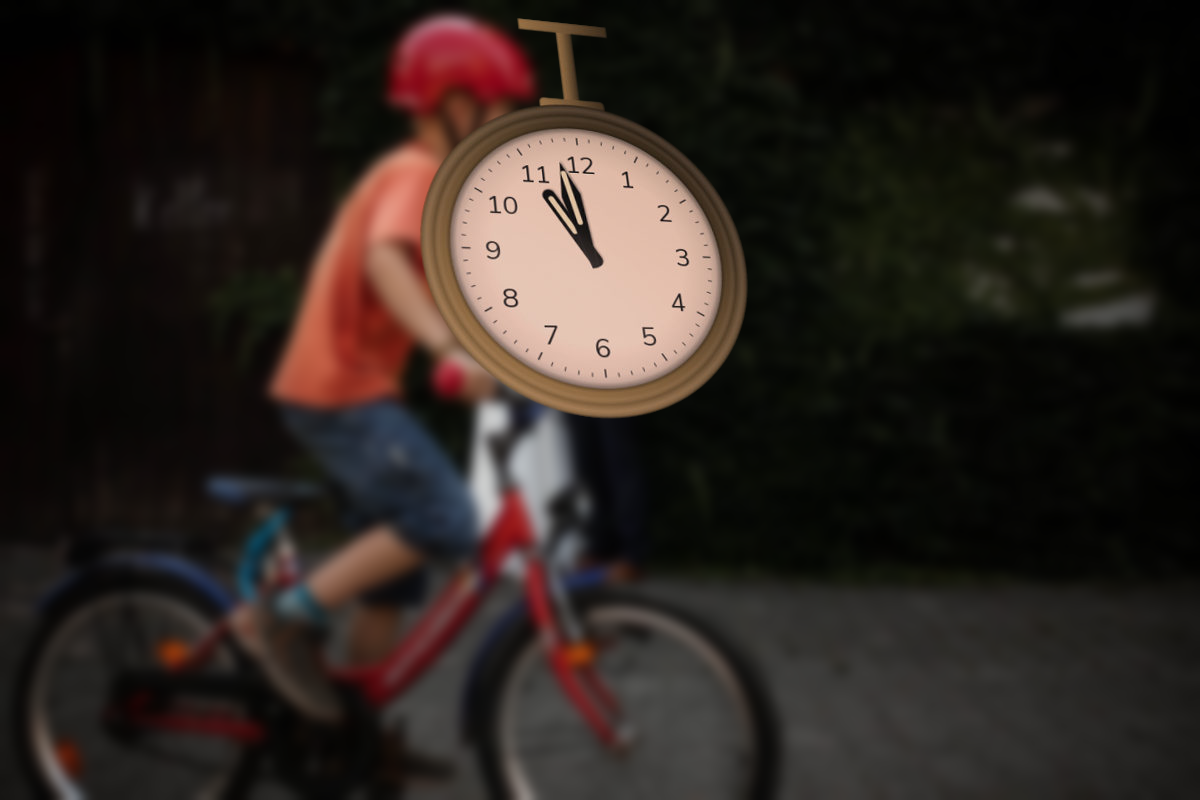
10:58
